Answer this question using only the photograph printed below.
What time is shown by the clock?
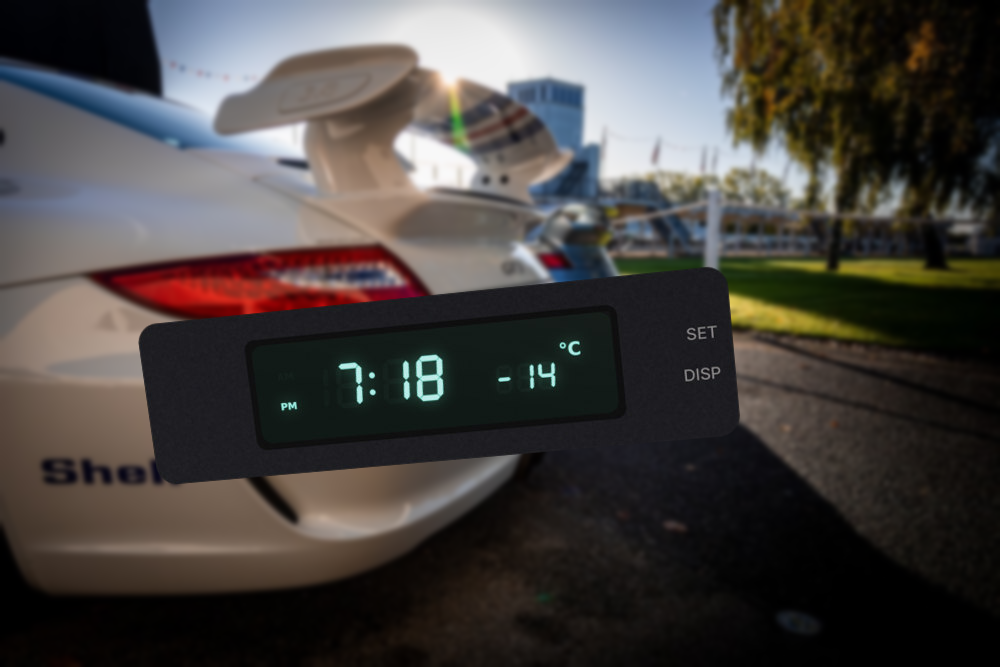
7:18
